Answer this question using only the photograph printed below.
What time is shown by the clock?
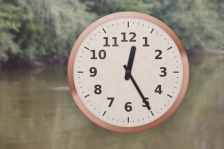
12:25
